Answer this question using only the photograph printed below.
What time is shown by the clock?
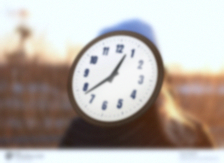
12:38
